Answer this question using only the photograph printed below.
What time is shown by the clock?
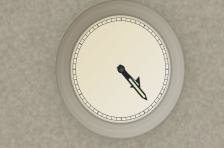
4:23
